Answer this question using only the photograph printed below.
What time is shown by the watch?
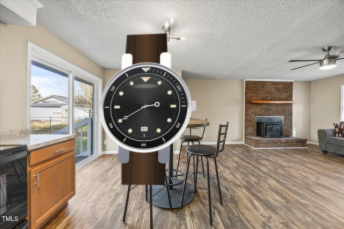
2:40
